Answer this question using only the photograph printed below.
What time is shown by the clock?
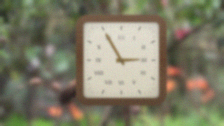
2:55
